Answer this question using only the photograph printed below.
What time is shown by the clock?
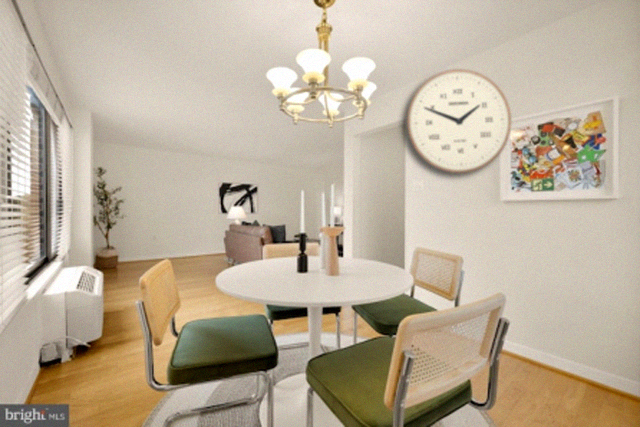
1:49
